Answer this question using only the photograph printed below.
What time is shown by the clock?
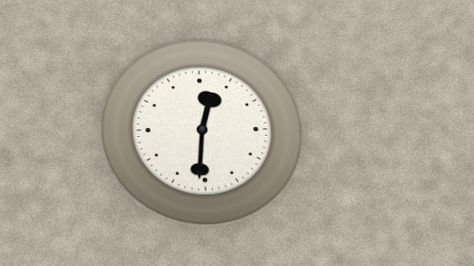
12:31
